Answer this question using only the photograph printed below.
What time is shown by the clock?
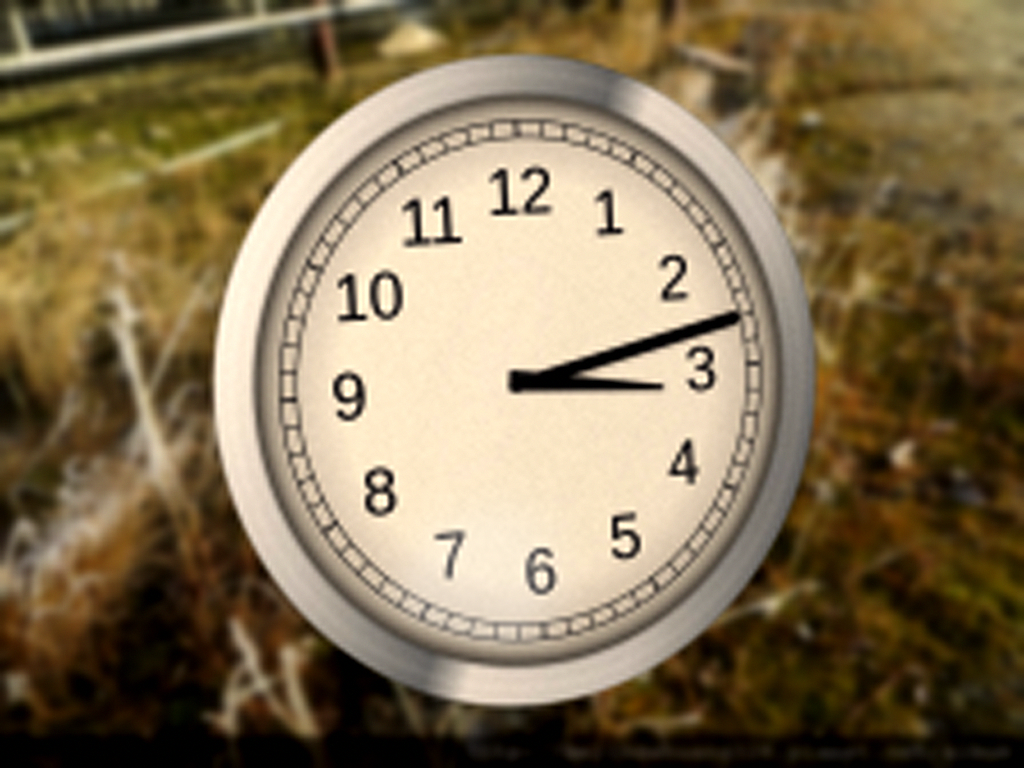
3:13
